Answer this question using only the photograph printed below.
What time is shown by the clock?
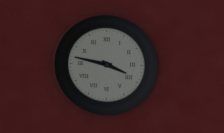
3:47
